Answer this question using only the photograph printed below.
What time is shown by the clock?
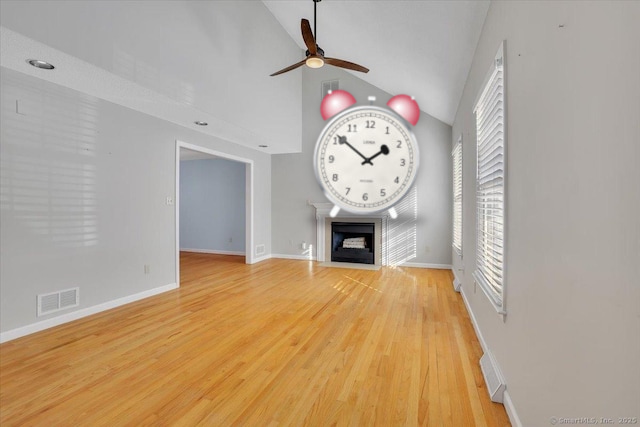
1:51
